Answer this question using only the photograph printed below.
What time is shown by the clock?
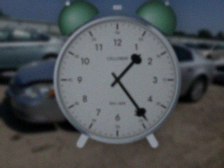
1:24
